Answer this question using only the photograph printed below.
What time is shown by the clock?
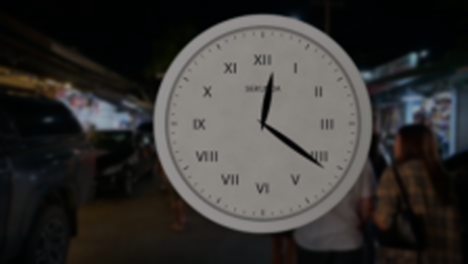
12:21
